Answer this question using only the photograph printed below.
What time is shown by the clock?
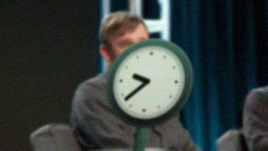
9:38
